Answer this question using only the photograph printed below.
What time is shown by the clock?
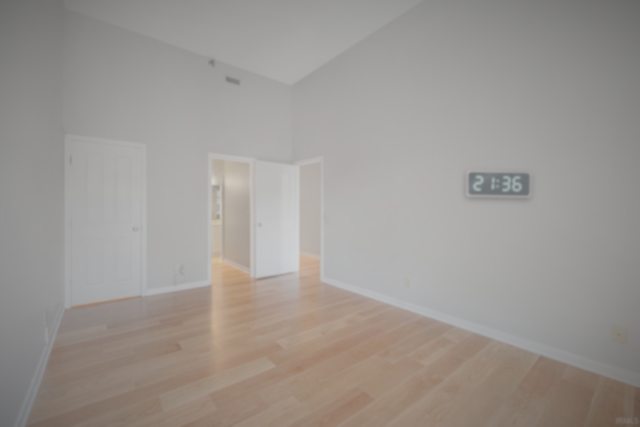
21:36
